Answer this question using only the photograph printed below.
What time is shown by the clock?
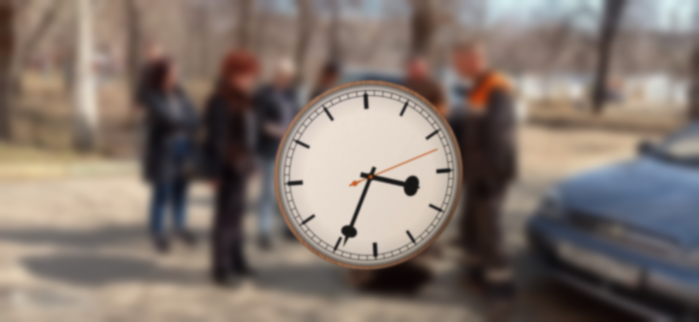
3:34:12
